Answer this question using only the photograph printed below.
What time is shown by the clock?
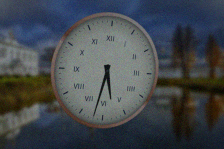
5:32
